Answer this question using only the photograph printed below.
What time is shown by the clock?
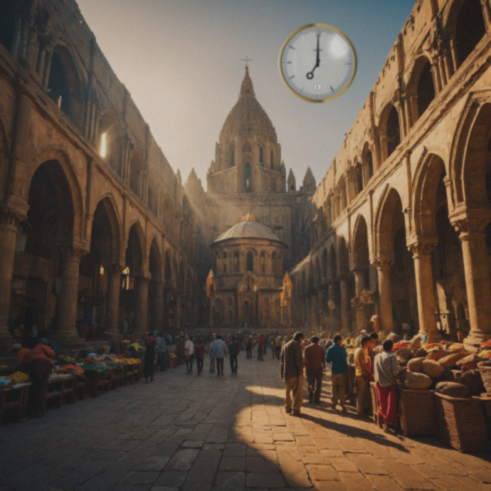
7:00
